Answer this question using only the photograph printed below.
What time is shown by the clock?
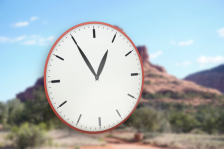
12:55
